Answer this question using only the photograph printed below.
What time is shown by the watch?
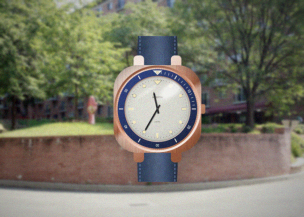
11:35
